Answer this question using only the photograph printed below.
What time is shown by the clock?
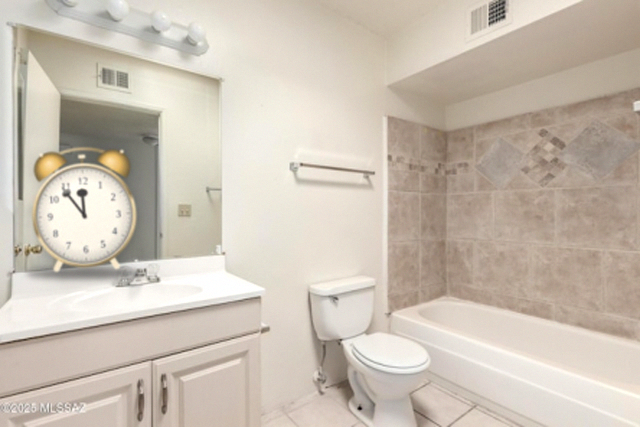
11:54
